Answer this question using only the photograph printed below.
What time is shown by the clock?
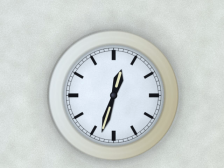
12:33
